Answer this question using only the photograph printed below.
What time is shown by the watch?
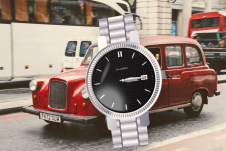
3:15
